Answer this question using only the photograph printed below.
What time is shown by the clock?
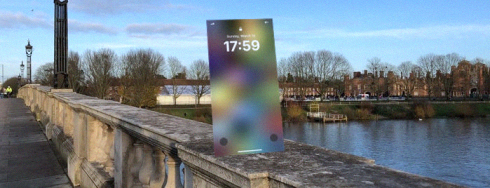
17:59
